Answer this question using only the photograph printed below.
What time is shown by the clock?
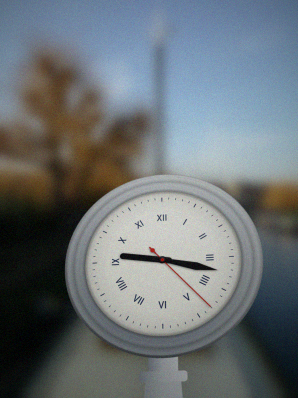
9:17:23
